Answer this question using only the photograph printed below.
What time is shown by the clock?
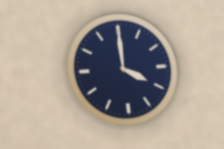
4:00
